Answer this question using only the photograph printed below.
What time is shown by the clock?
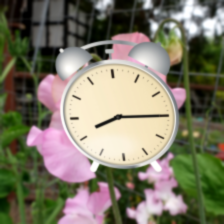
8:15
